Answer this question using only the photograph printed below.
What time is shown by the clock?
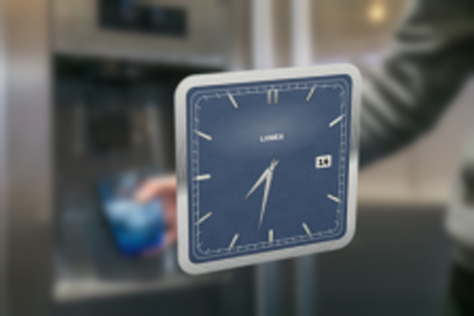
7:32
